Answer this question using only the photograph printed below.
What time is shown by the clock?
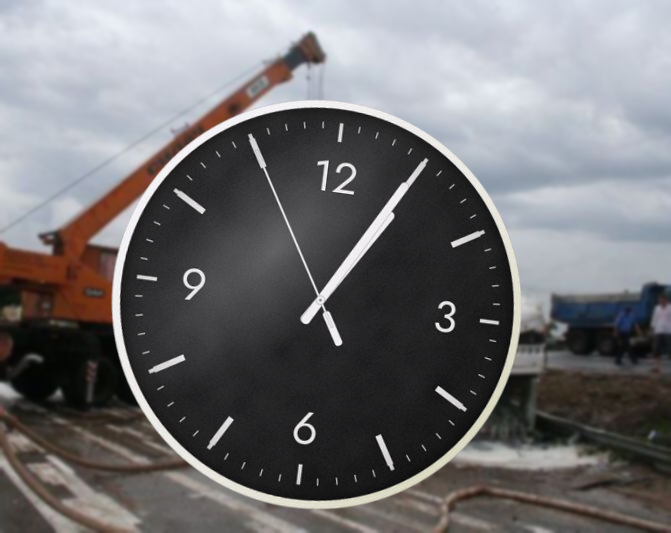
1:04:55
